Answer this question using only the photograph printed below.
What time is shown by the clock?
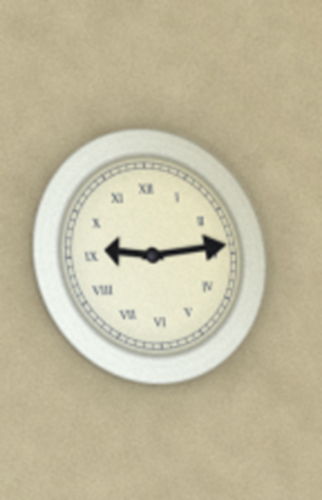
9:14
